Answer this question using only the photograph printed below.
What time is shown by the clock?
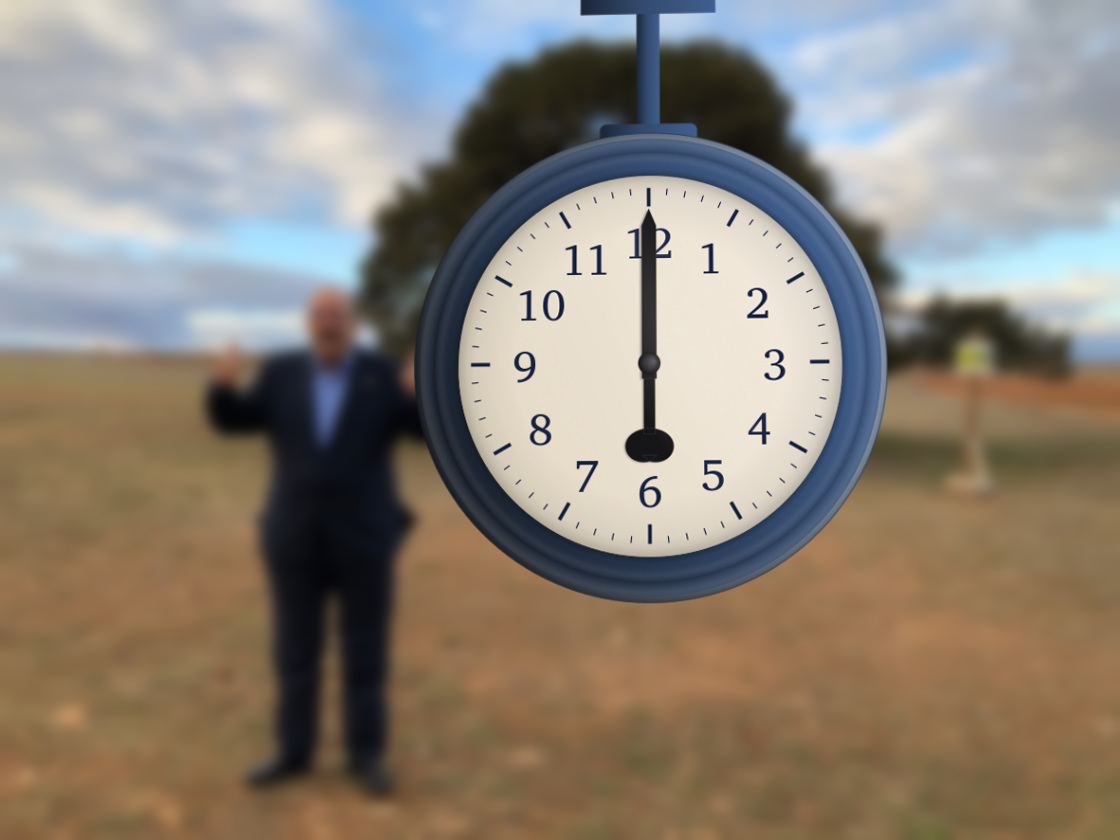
6:00
